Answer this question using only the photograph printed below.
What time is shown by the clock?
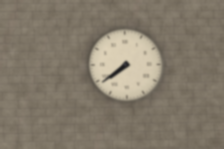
7:39
